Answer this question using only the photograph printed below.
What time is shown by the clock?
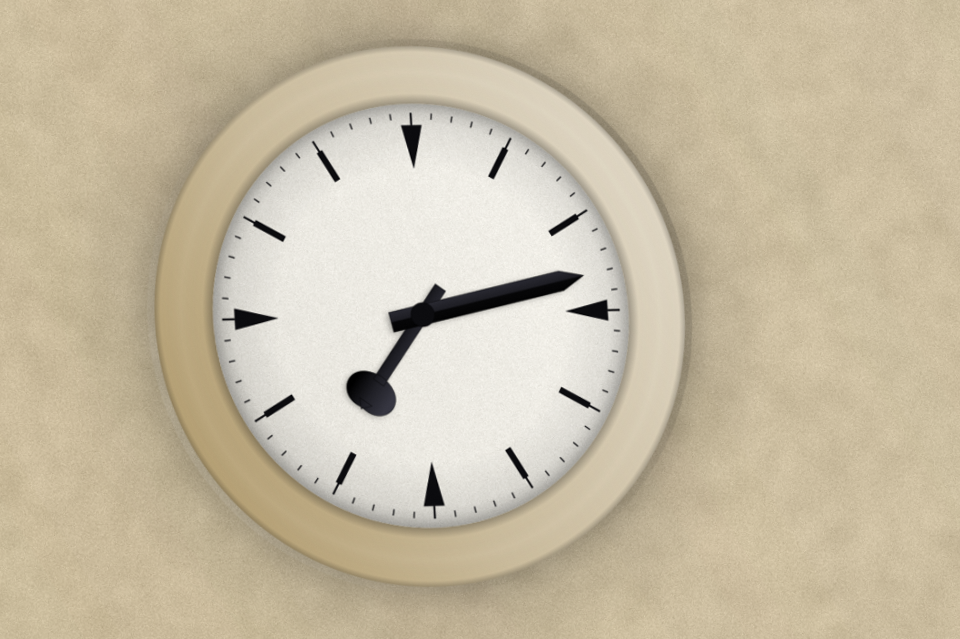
7:13
